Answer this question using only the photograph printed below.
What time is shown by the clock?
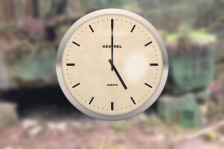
5:00
